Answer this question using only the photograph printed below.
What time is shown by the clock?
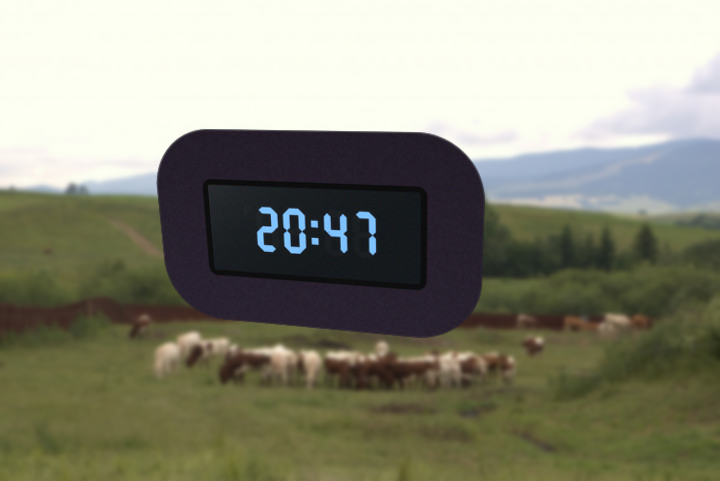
20:47
